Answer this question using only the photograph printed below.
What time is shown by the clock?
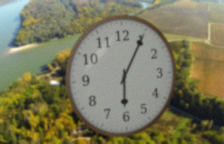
6:05
